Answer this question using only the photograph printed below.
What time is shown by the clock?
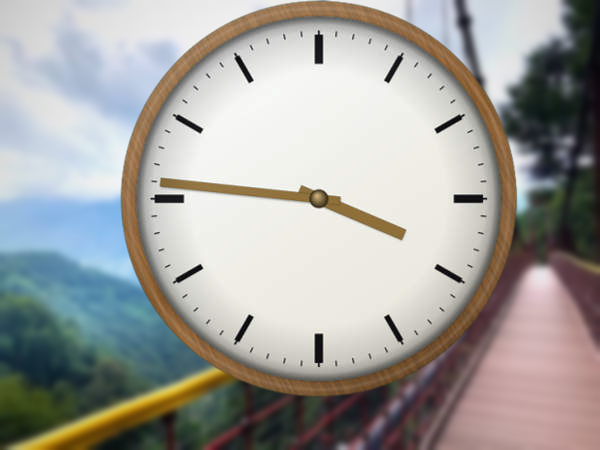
3:46
